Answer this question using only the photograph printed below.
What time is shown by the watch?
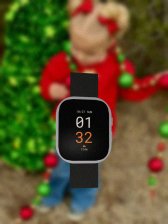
1:32
